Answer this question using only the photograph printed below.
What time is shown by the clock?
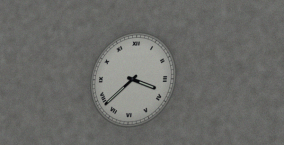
3:38
